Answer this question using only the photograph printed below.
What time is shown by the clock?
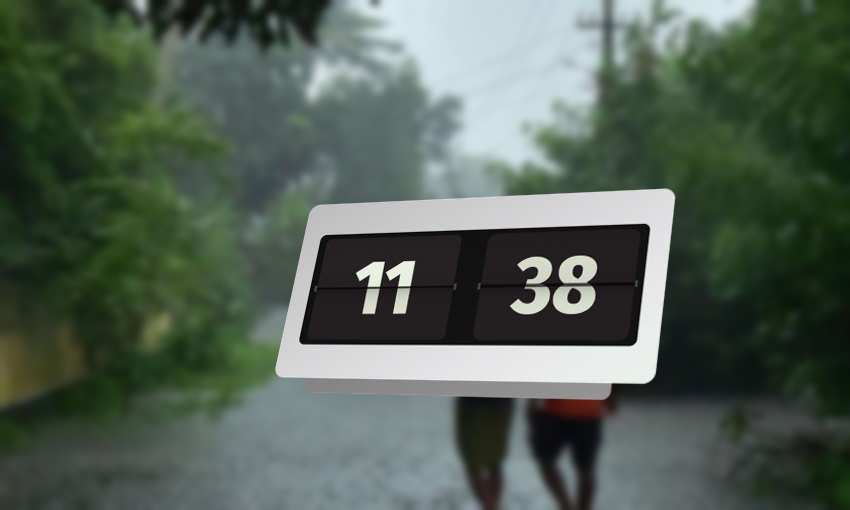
11:38
